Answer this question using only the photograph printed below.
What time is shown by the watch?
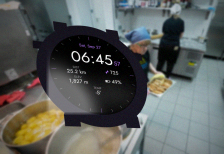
6:45
